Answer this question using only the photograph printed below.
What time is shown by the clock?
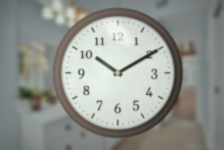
10:10
